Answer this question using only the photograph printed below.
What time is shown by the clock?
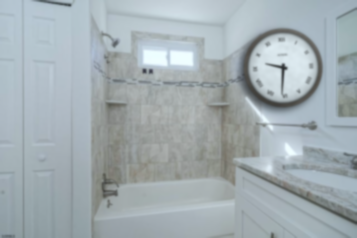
9:31
